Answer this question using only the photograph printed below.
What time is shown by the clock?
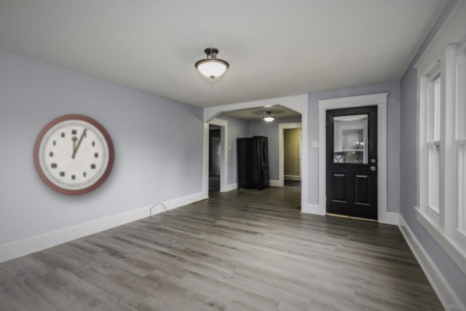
12:04
